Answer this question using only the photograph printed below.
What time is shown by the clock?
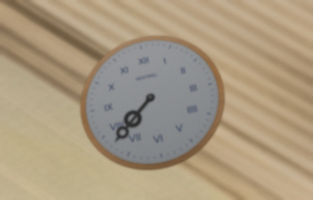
7:38
